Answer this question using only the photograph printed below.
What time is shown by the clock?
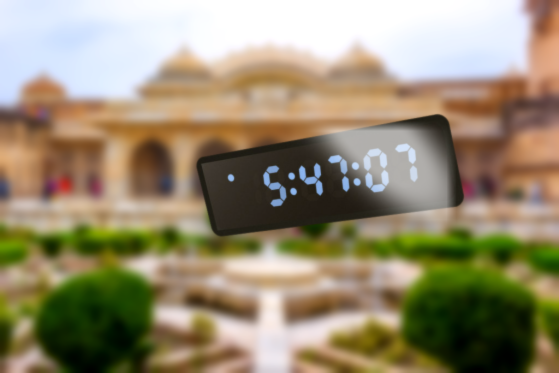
5:47:07
